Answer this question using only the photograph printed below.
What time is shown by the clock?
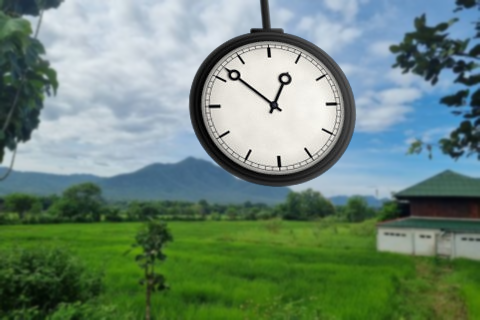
12:52
